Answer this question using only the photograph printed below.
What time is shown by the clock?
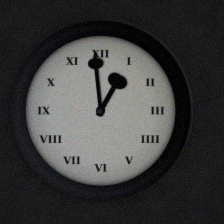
12:59
